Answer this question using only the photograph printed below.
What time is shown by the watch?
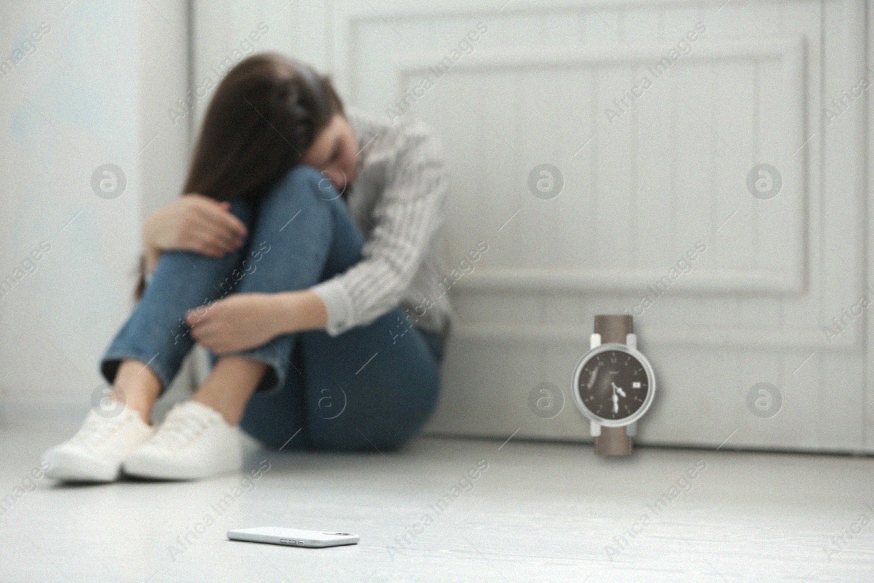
4:29
